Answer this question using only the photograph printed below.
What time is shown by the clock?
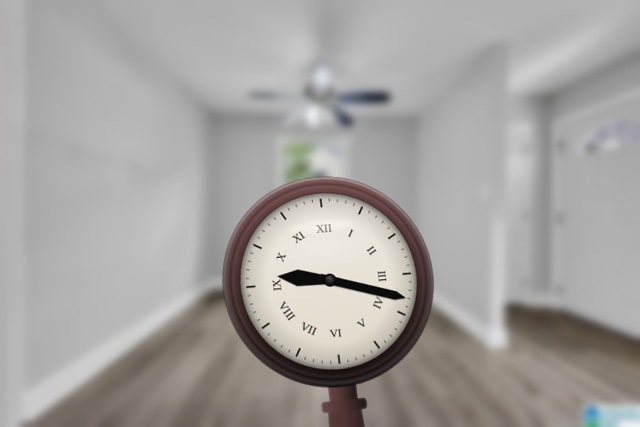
9:18
